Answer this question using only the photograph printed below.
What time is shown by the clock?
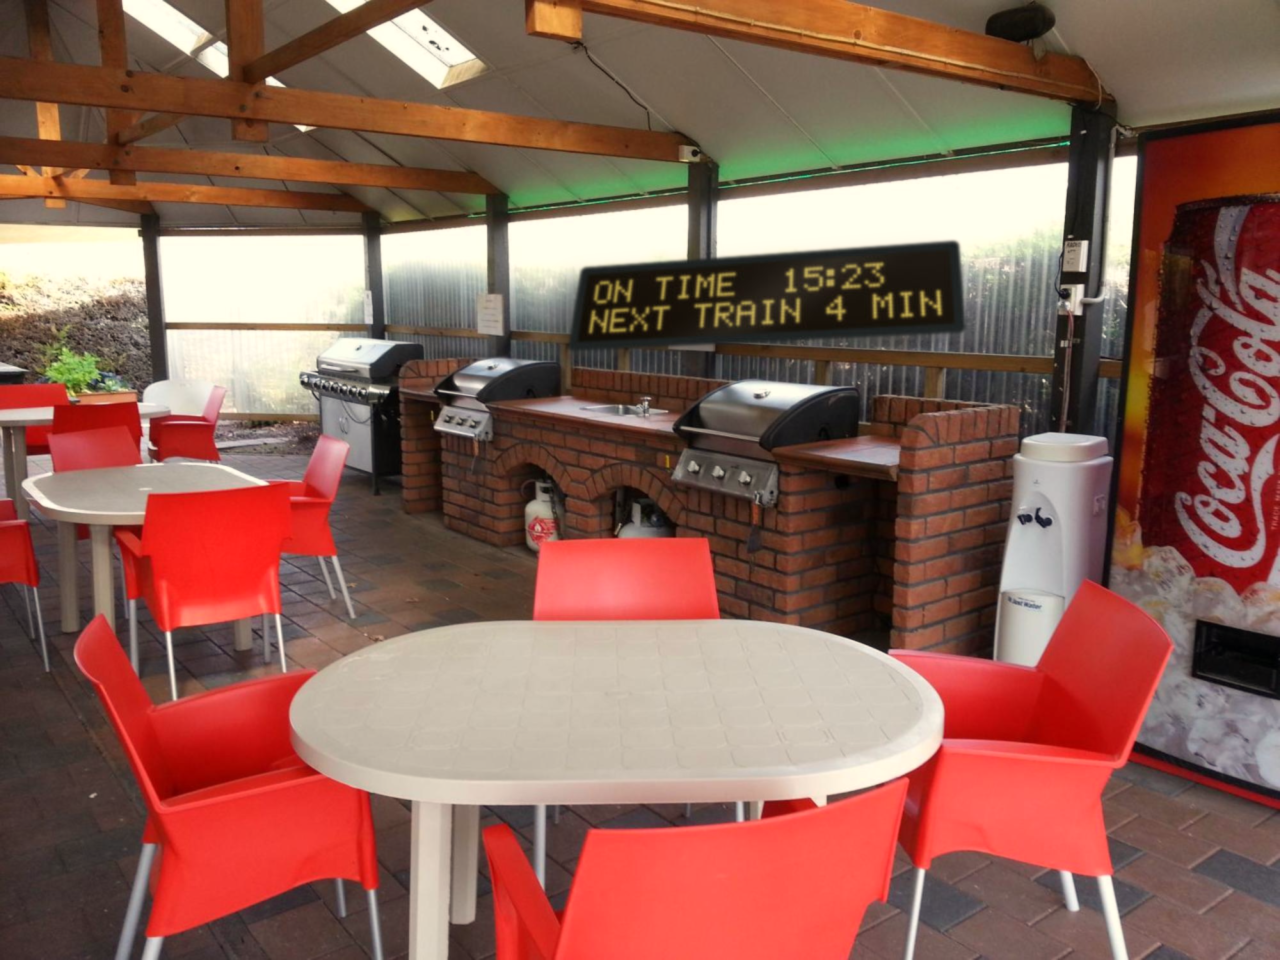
15:23
